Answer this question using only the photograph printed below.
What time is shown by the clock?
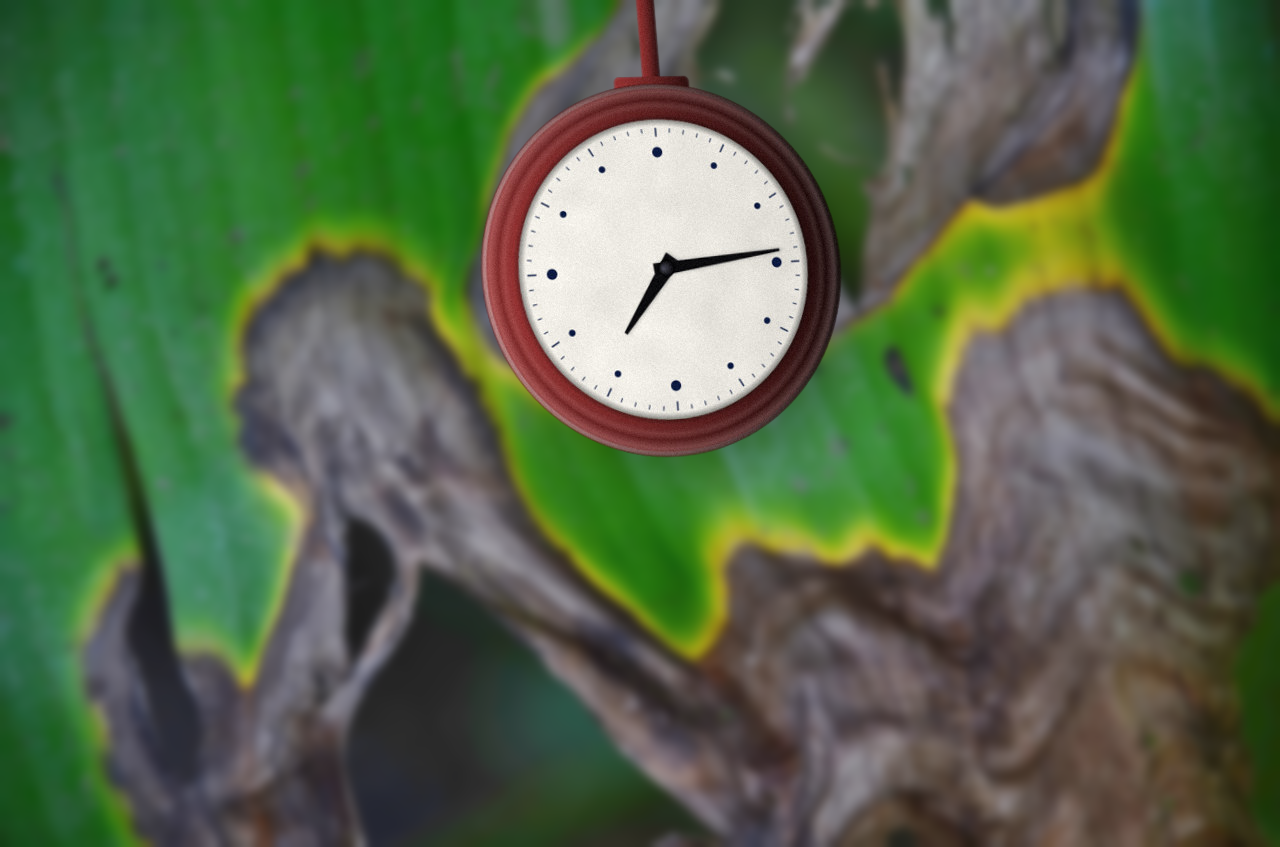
7:14
